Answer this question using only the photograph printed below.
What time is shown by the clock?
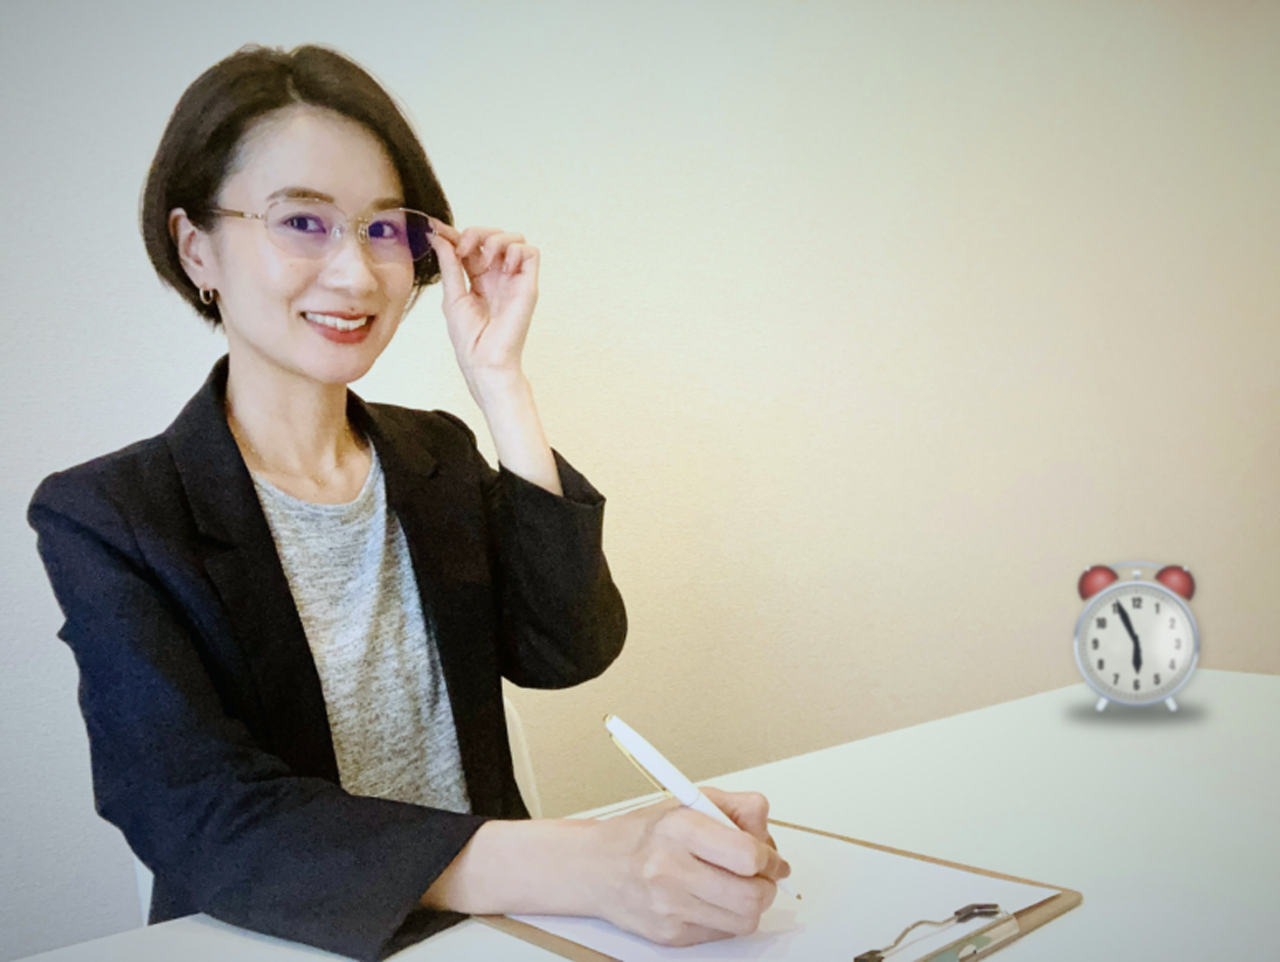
5:56
